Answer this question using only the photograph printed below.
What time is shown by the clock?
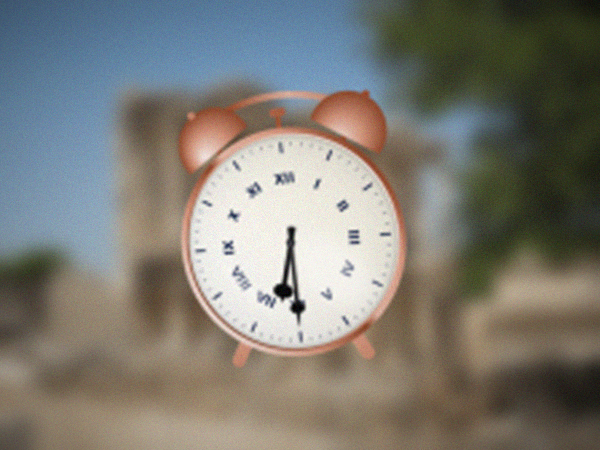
6:30
